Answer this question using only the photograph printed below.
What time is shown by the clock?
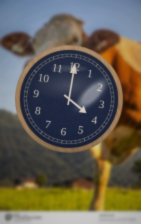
4:00
